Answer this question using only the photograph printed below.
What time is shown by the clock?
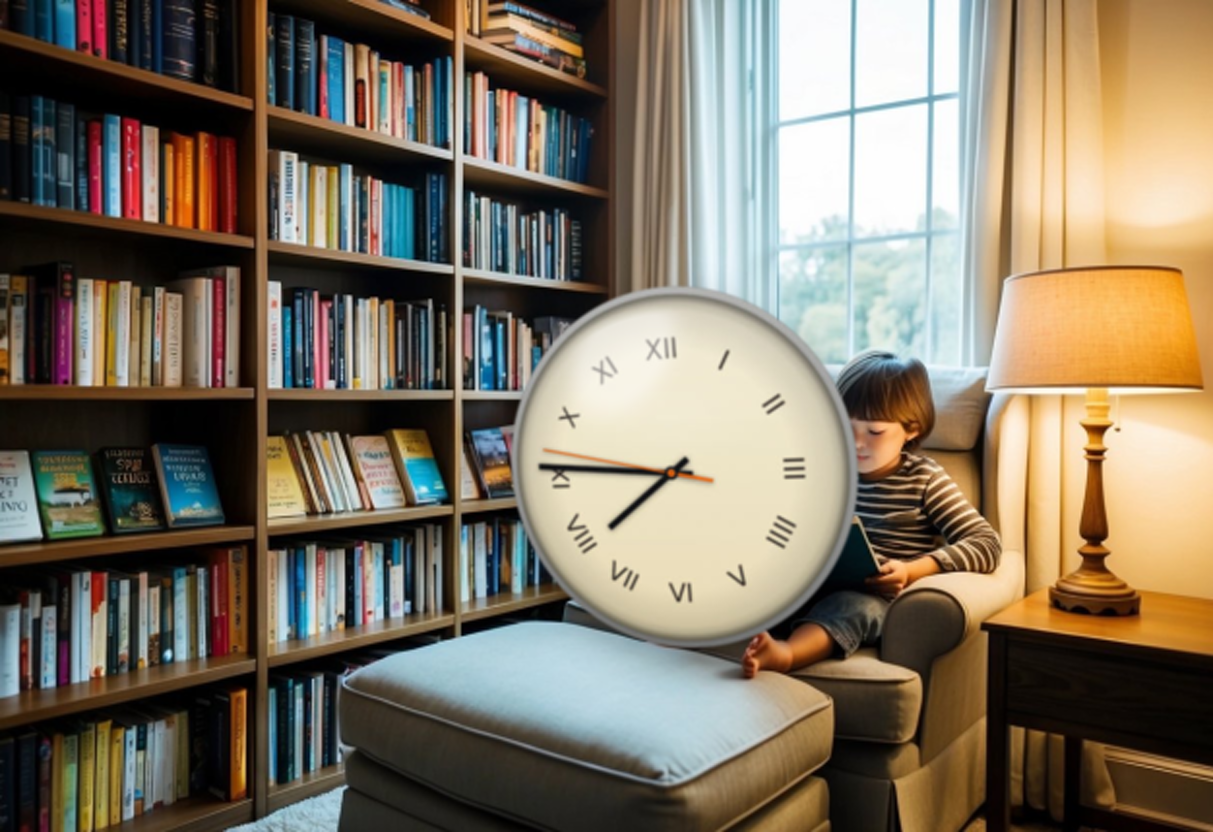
7:45:47
